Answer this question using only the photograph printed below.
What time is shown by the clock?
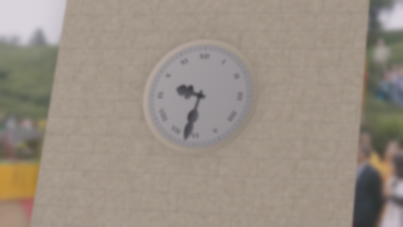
9:32
